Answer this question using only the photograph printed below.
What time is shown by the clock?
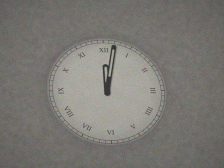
12:02
